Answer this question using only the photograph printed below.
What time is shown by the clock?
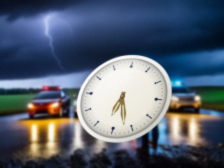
6:27
